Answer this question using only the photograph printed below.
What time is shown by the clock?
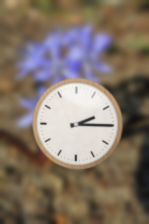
2:15
